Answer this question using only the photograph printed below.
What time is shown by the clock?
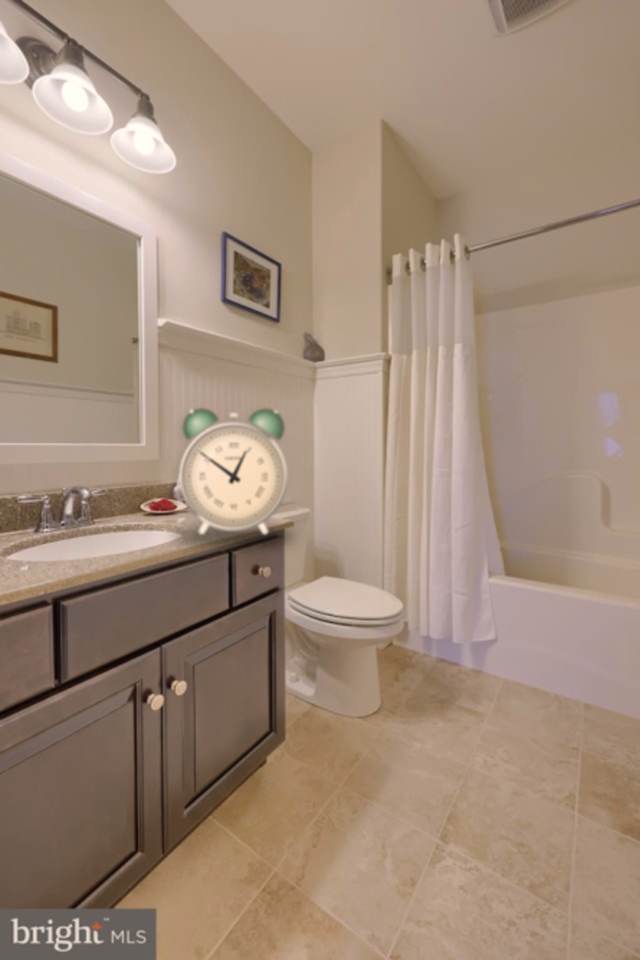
12:51
